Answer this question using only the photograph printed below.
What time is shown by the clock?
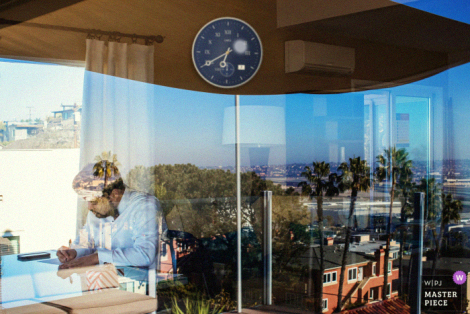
6:40
